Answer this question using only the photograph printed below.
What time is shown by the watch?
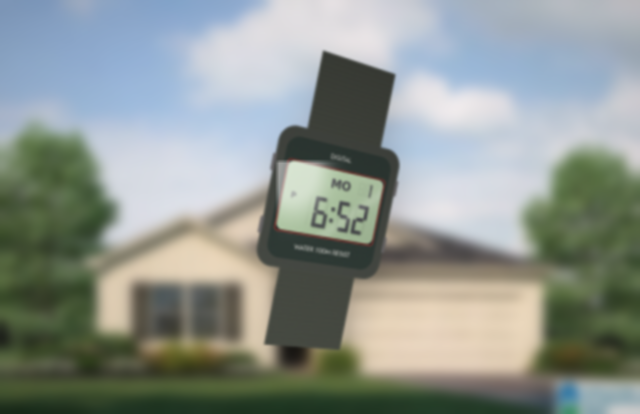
6:52
